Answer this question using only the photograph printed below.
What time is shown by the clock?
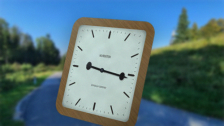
9:16
